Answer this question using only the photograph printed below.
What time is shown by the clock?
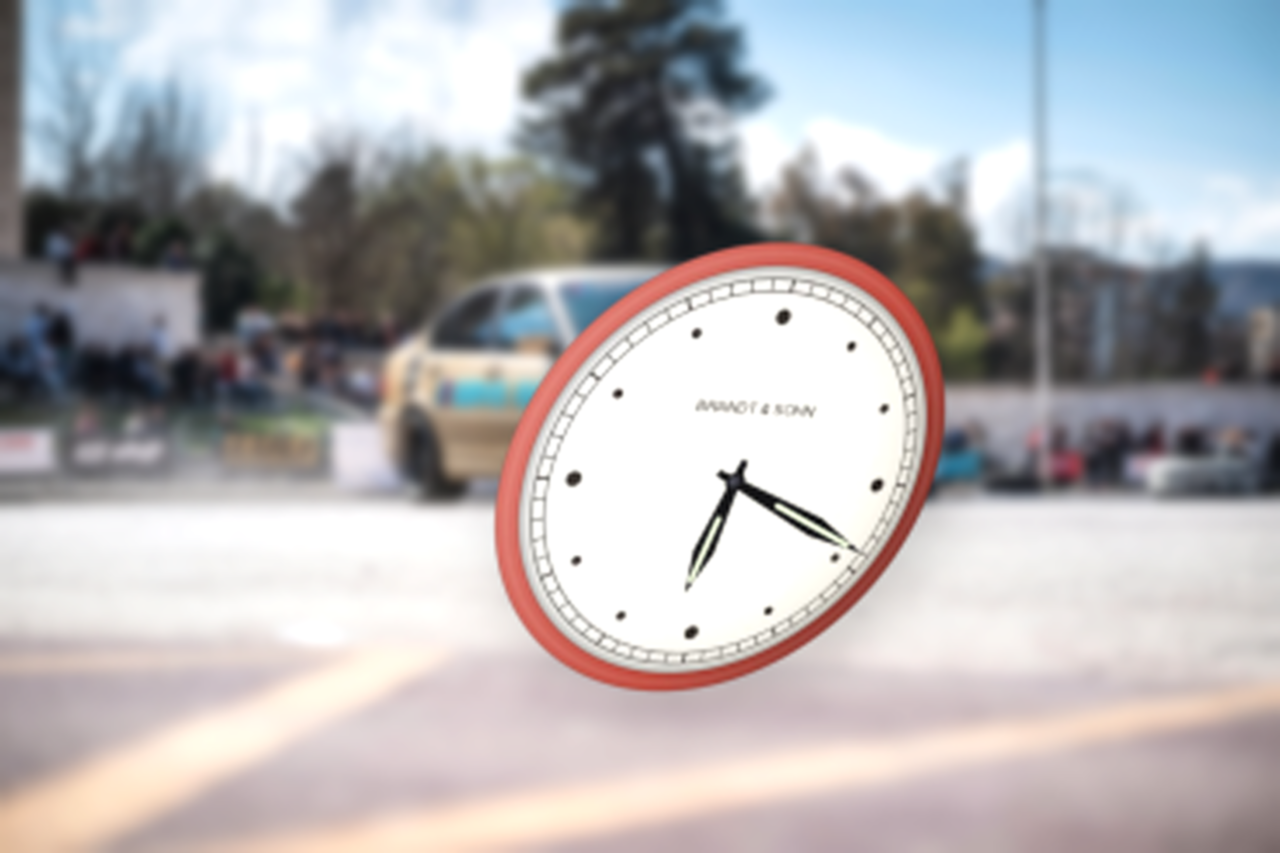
6:19
